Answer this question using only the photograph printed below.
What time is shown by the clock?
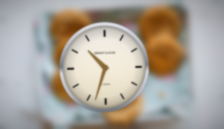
10:33
